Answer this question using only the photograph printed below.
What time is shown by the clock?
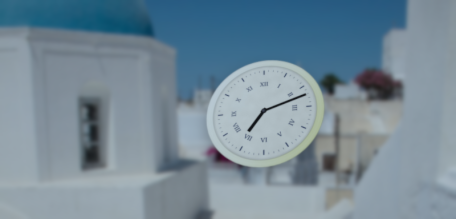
7:12
